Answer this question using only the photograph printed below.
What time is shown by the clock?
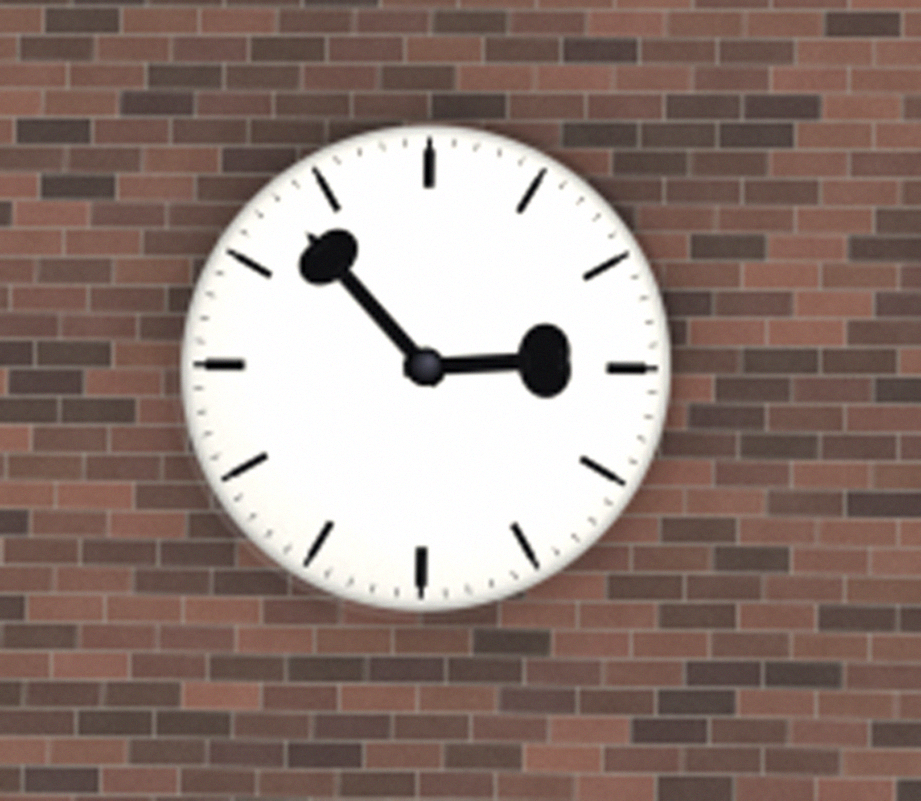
2:53
